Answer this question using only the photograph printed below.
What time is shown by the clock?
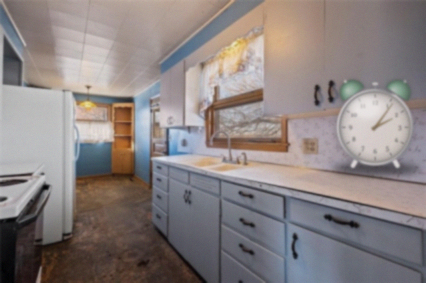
2:06
